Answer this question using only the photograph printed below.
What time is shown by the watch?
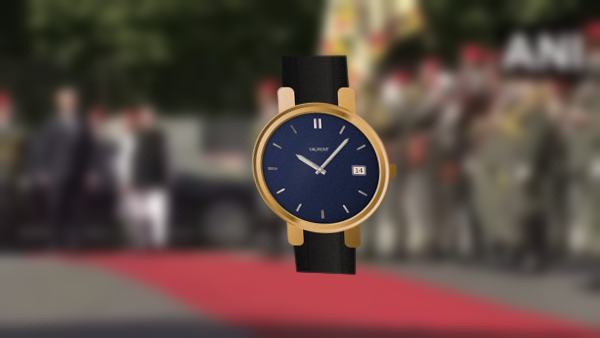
10:07
